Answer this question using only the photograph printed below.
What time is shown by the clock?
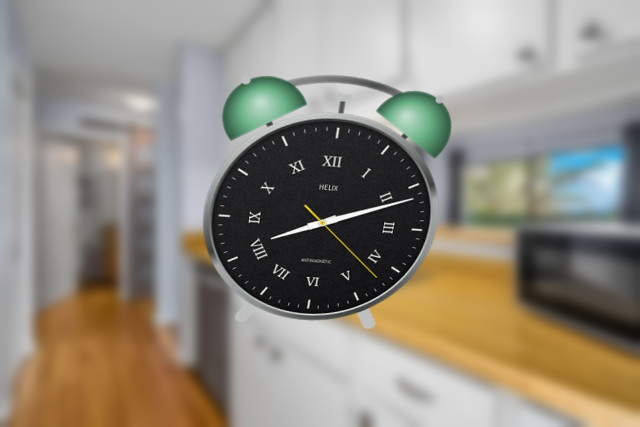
8:11:22
